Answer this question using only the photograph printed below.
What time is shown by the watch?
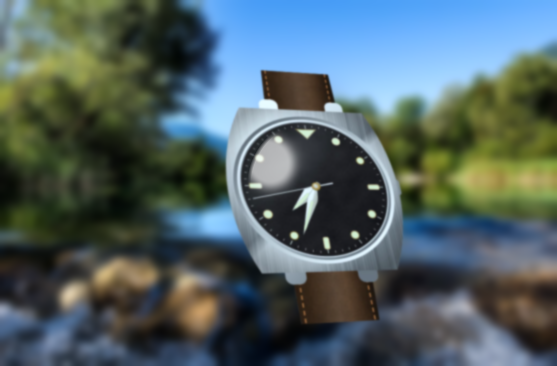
7:33:43
